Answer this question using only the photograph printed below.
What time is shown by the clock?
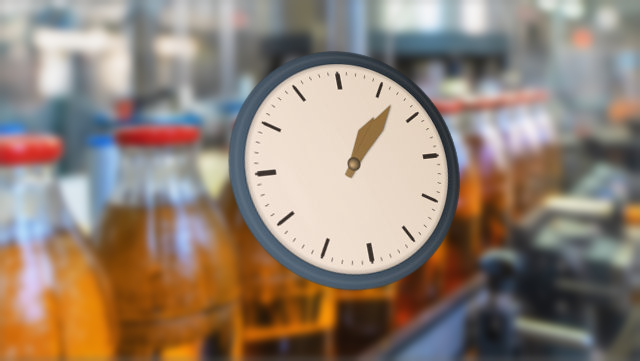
1:07
